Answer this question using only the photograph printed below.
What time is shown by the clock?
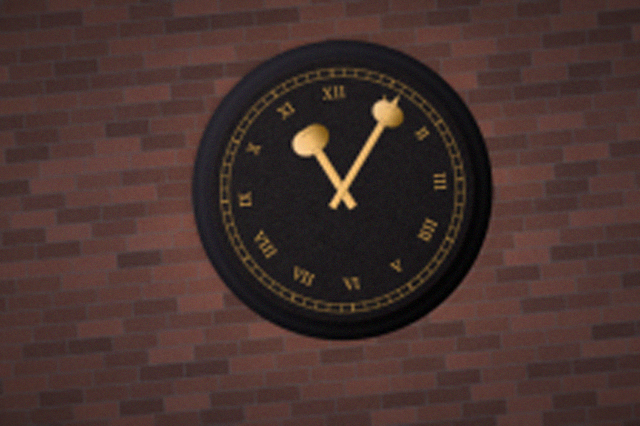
11:06
